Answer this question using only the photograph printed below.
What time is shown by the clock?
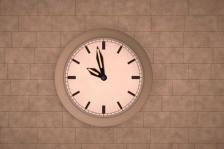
9:58
